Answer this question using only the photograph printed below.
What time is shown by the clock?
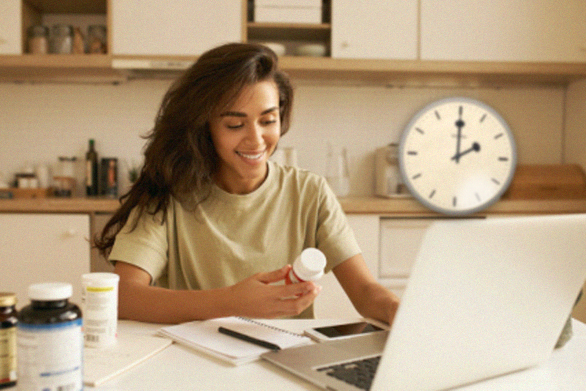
2:00
